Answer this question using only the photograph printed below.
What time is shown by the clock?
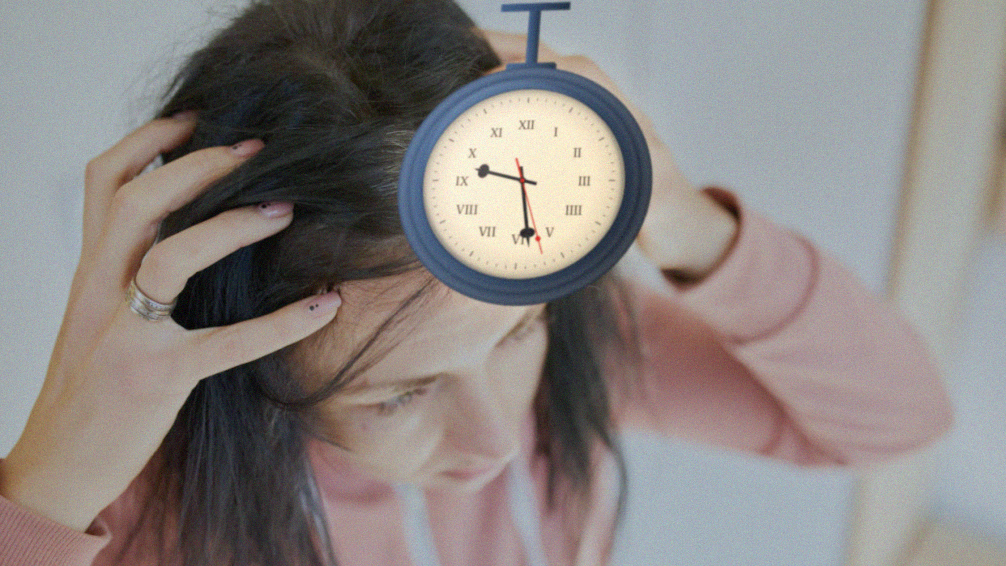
9:28:27
